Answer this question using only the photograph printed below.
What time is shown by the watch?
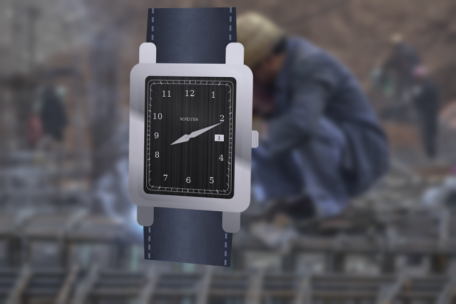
8:11
